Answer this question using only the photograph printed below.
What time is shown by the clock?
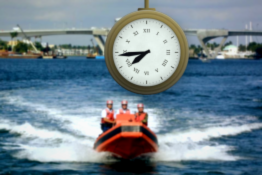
7:44
